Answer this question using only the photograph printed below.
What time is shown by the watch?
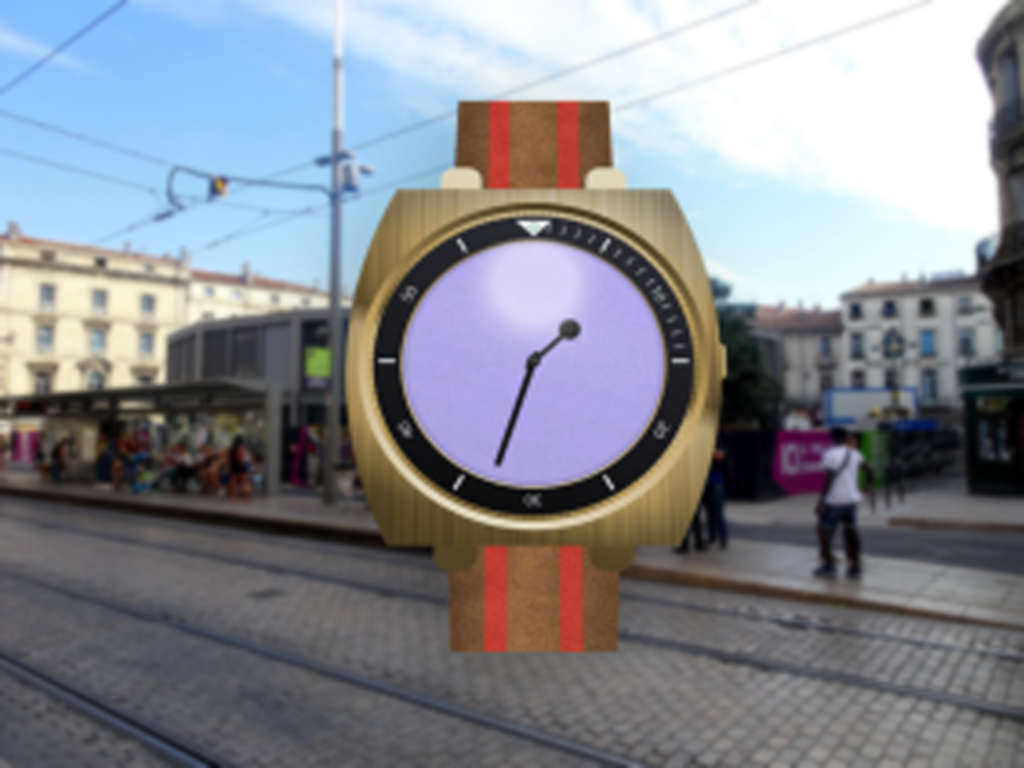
1:33
